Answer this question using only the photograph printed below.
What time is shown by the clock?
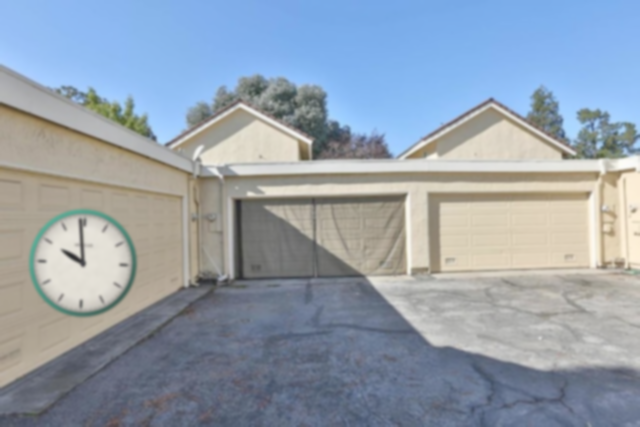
9:59
